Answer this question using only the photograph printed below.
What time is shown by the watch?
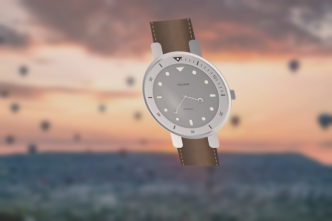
3:37
